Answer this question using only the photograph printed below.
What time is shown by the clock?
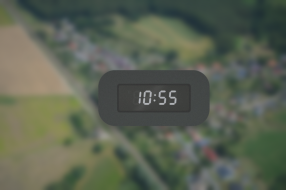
10:55
